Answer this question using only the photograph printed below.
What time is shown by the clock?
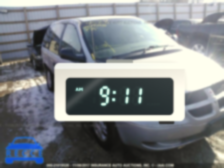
9:11
